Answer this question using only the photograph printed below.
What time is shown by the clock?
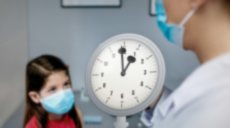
12:59
